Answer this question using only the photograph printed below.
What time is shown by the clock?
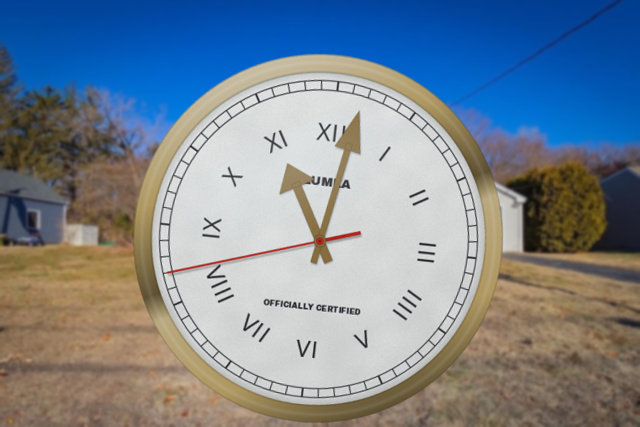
11:01:42
